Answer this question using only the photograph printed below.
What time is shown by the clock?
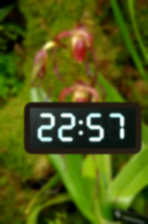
22:57
